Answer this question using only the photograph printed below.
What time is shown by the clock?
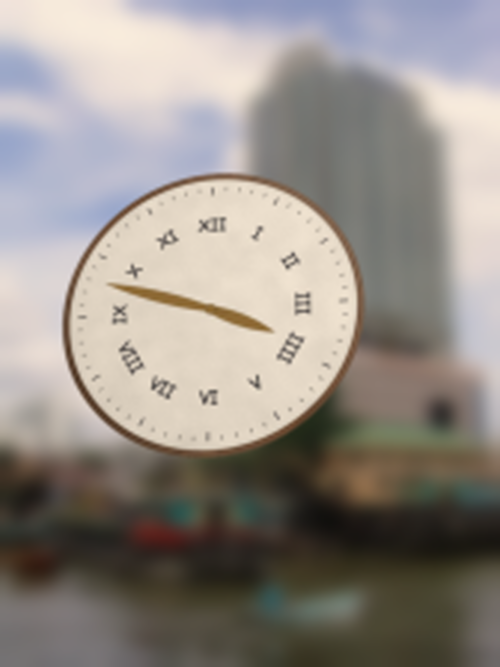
3:48
